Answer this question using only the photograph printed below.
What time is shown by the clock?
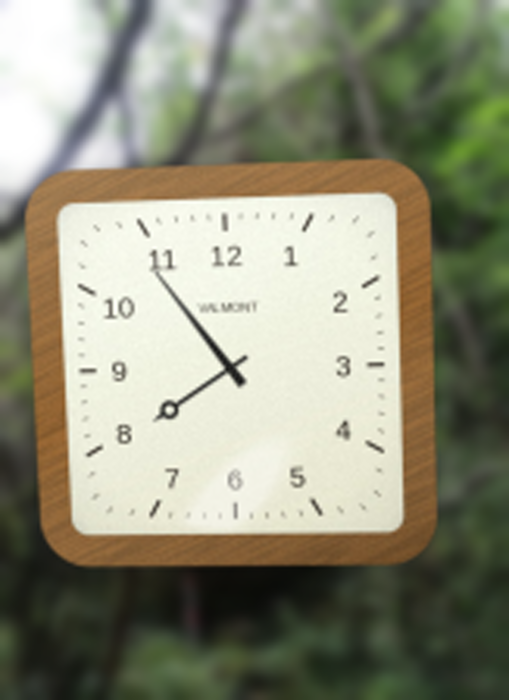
7:54
